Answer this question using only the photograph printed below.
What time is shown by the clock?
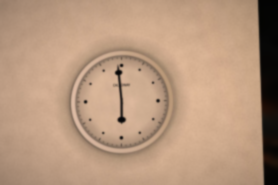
5:59
